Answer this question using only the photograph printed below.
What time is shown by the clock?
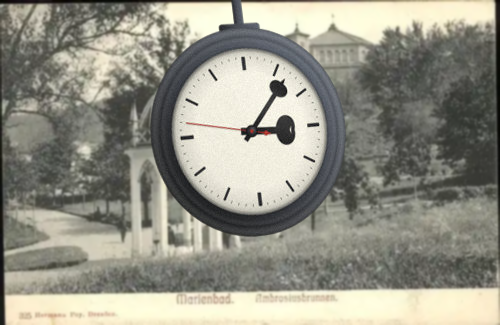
3:06:47
